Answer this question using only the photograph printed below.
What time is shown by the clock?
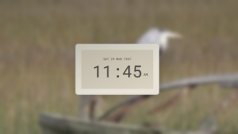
11:45
